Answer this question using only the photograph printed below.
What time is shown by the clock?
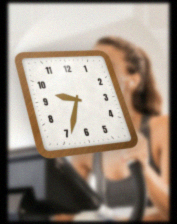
9:34
